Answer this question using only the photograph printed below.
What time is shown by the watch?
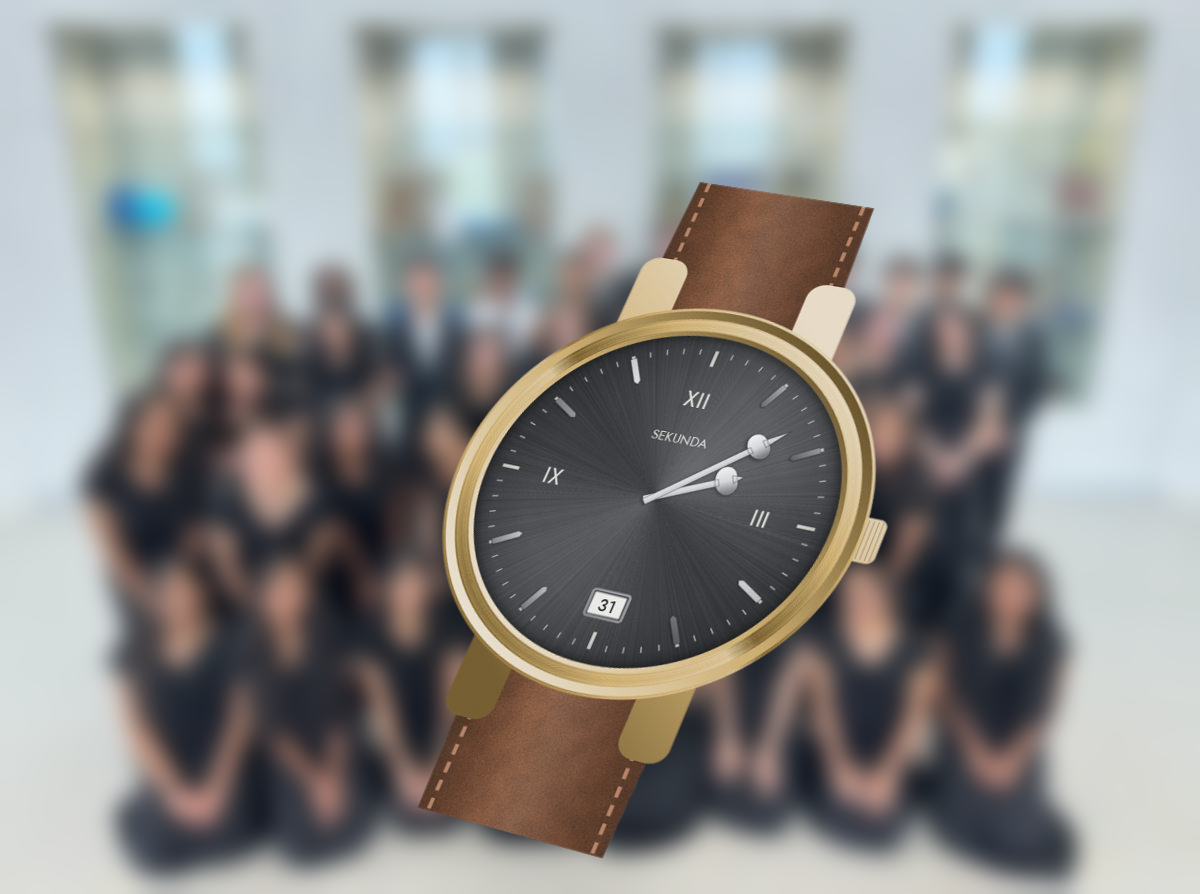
2:08
